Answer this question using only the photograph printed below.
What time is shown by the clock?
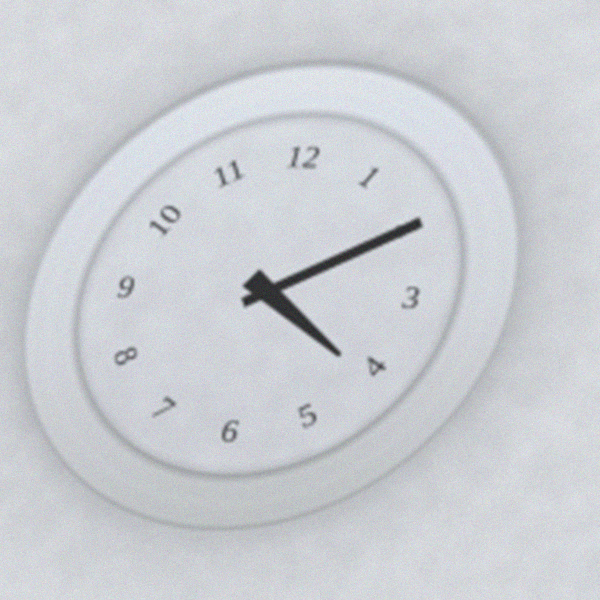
4:10
